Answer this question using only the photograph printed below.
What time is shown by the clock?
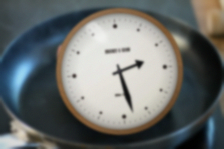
2:28
